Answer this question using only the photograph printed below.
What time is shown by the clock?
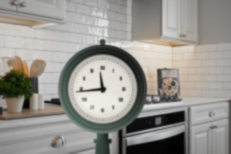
11:44
